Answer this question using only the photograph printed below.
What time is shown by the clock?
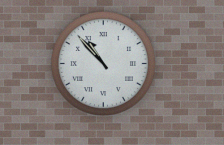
10:53
